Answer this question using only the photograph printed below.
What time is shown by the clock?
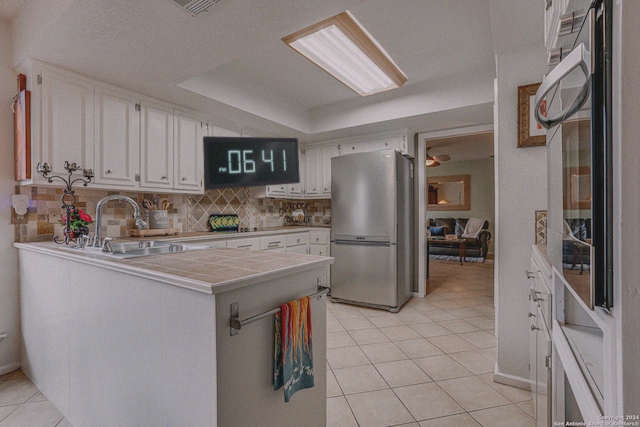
6:41
